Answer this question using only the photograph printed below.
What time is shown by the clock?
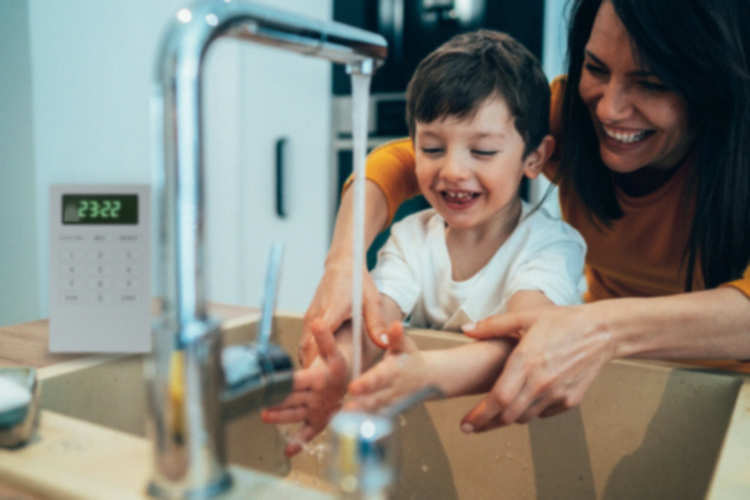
23:22
